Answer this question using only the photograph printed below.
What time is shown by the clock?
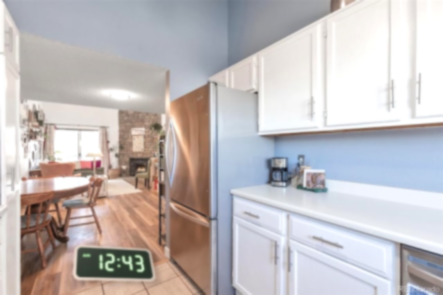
12:43
